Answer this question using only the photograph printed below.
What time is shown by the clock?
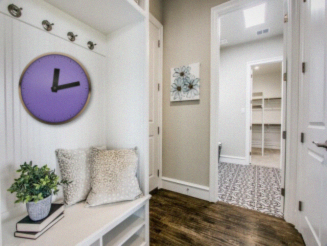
12:13
